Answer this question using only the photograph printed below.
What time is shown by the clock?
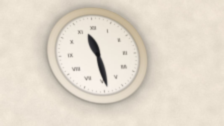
11:29
